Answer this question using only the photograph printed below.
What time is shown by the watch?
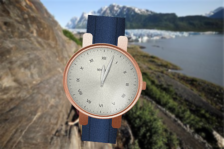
12:03
